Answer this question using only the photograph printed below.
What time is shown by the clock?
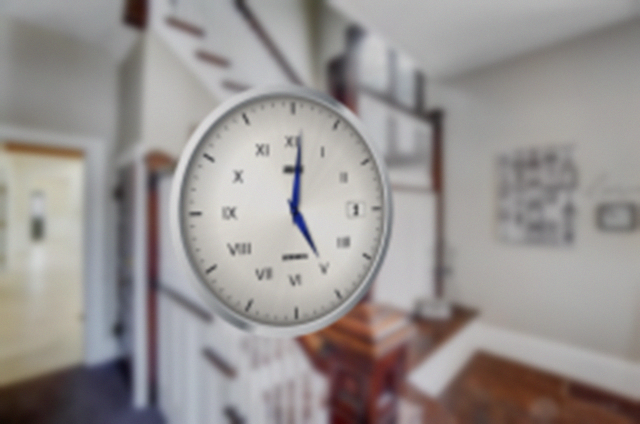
5:01
